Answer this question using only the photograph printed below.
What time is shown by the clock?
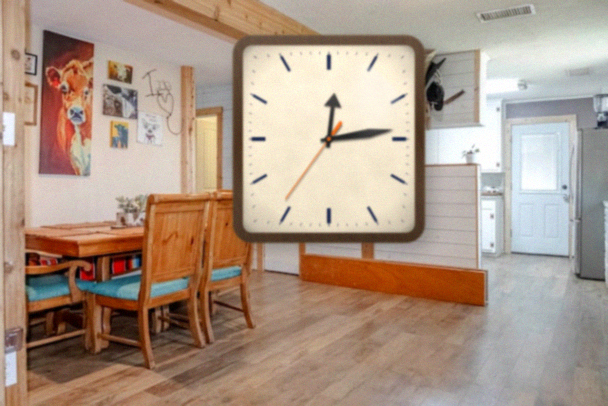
12:13:36
